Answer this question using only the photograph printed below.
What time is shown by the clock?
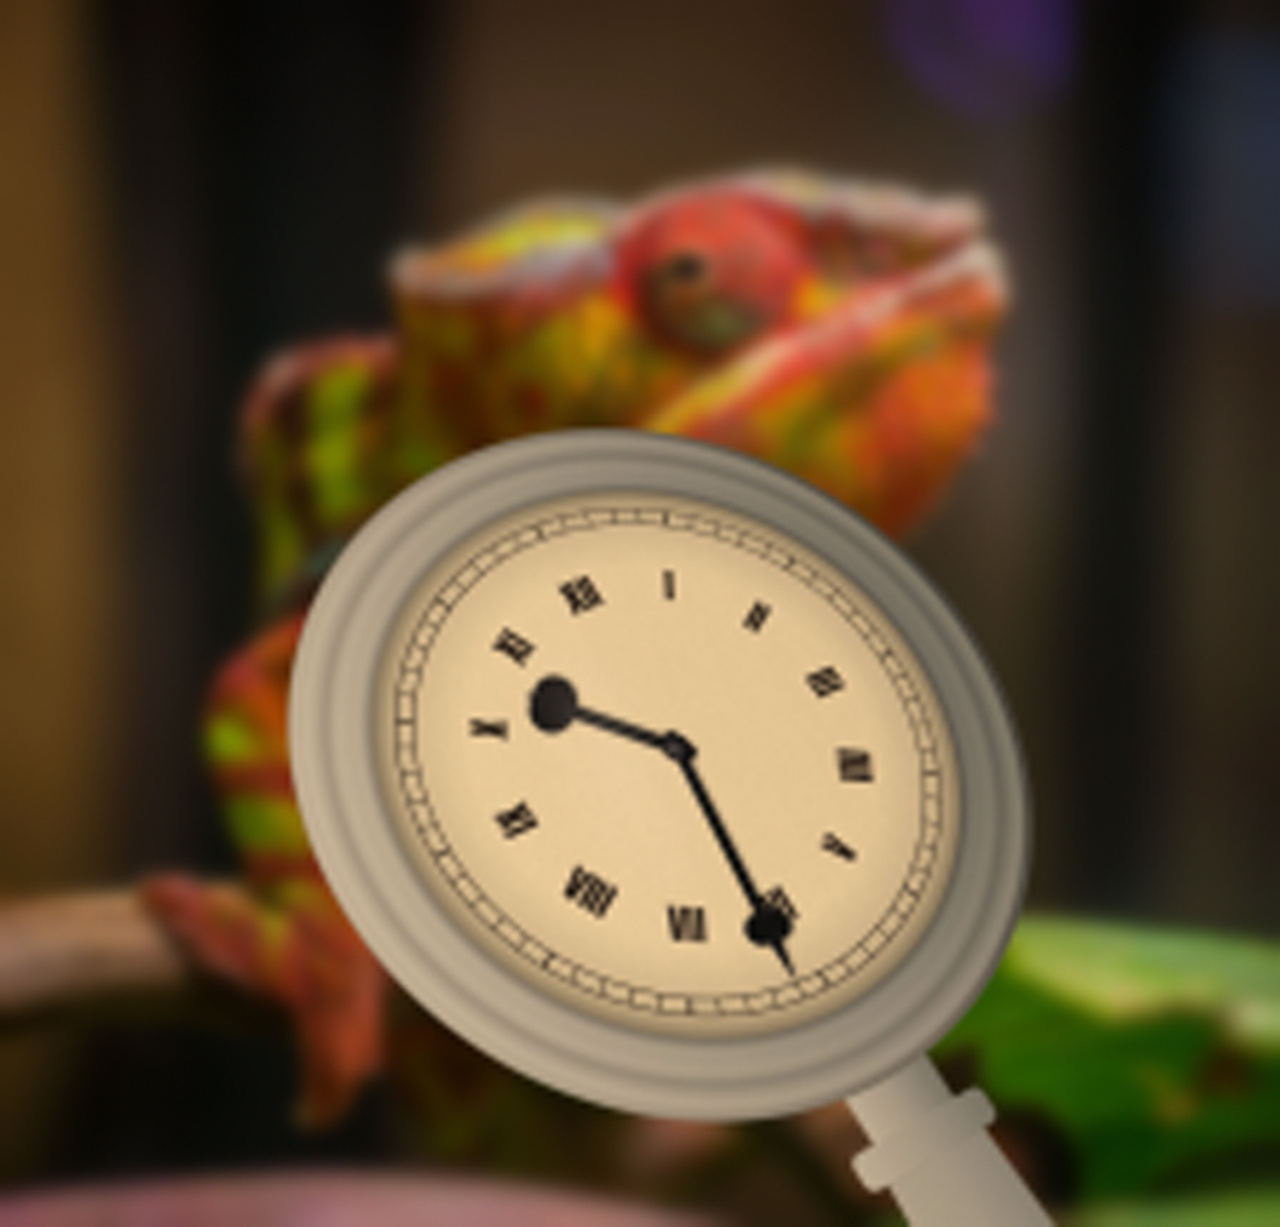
10:31
